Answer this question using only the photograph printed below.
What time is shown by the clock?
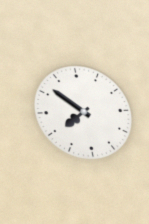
7:52
